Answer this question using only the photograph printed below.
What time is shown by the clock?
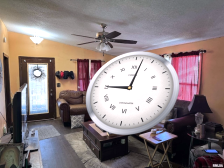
9:02
